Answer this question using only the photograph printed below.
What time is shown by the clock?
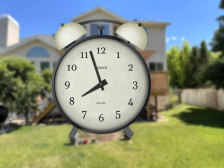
7:57
